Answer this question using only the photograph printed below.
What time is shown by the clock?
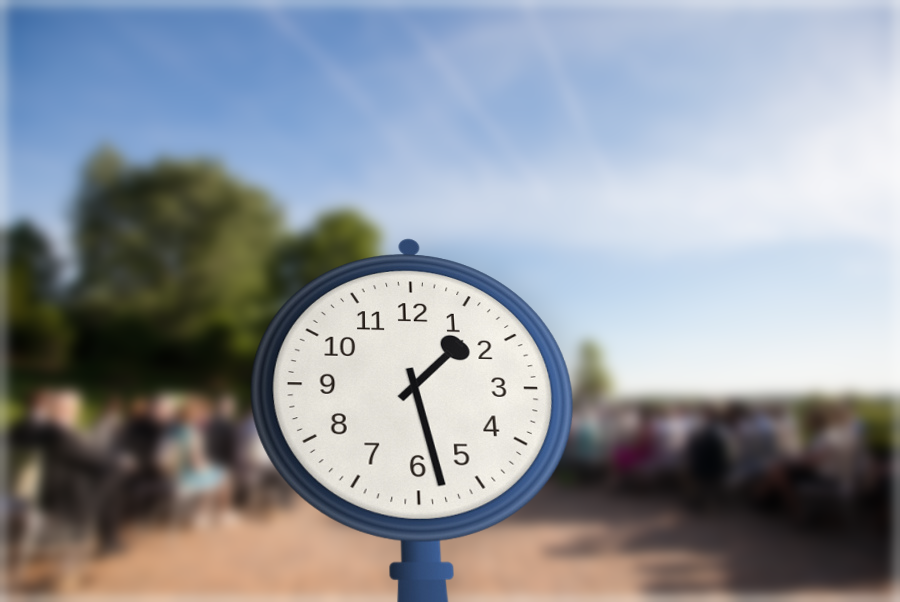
1:28
